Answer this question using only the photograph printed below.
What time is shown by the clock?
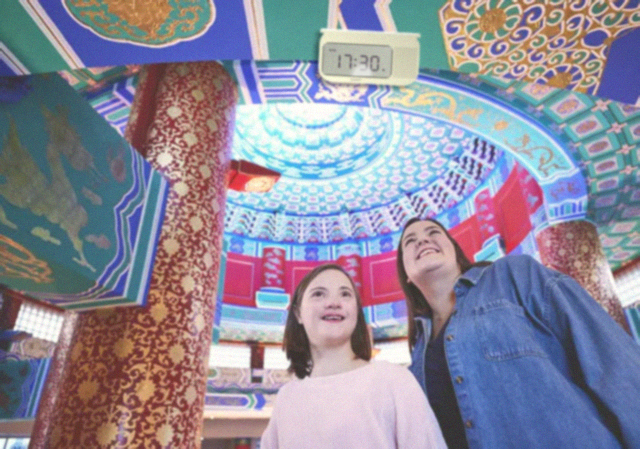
17:30
